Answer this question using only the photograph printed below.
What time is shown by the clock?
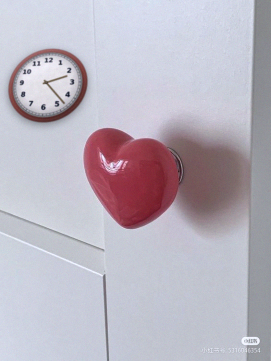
2:23
